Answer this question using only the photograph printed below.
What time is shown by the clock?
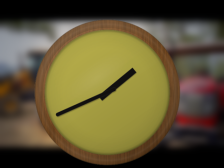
1:41
